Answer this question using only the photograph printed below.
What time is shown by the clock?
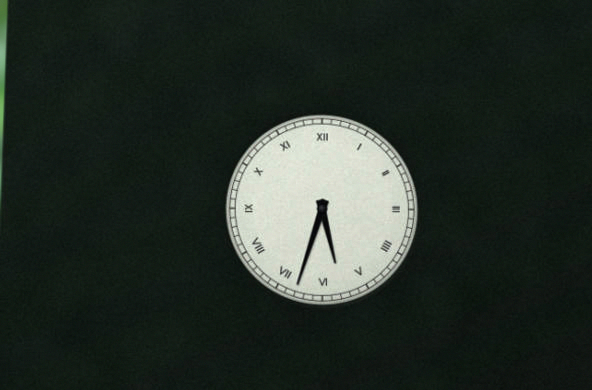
5:33
